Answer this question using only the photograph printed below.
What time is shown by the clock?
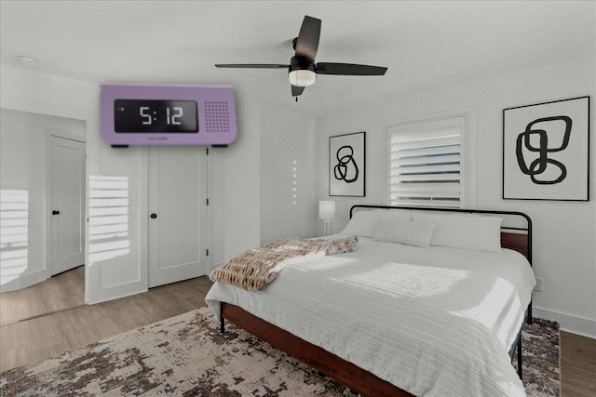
5:12
